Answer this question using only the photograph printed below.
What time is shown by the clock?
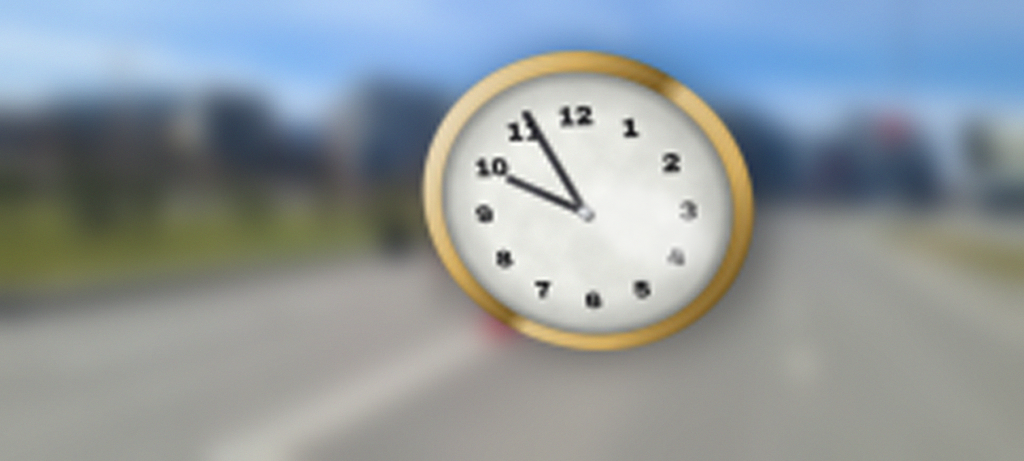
9:56
